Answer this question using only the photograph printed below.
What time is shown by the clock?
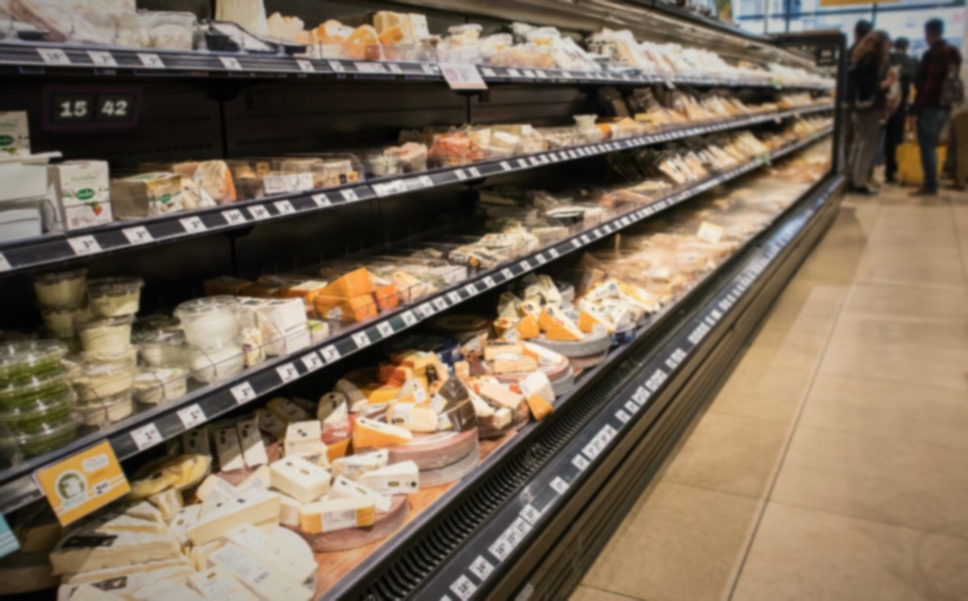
15:42
